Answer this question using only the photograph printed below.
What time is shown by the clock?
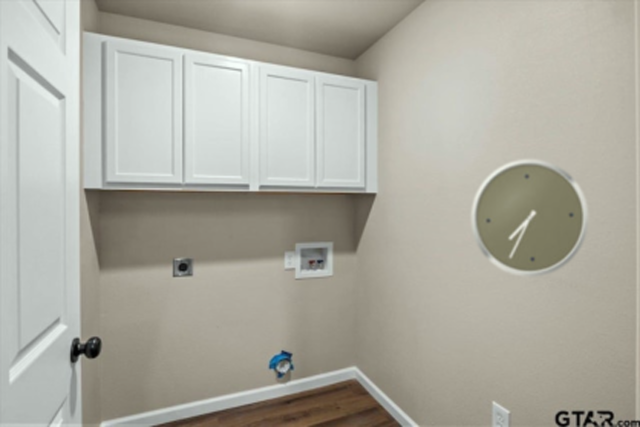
7:35
